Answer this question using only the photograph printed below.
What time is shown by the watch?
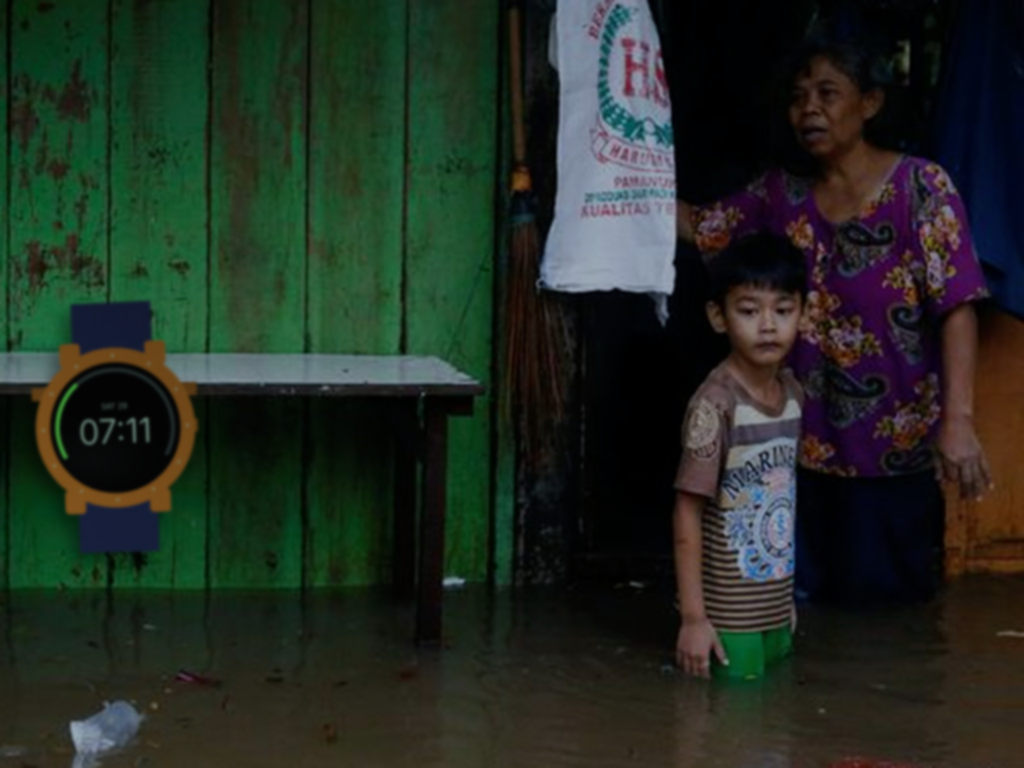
7:11
